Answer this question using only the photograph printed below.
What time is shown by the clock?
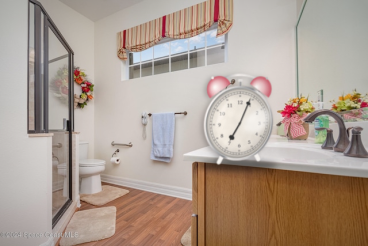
7:04
